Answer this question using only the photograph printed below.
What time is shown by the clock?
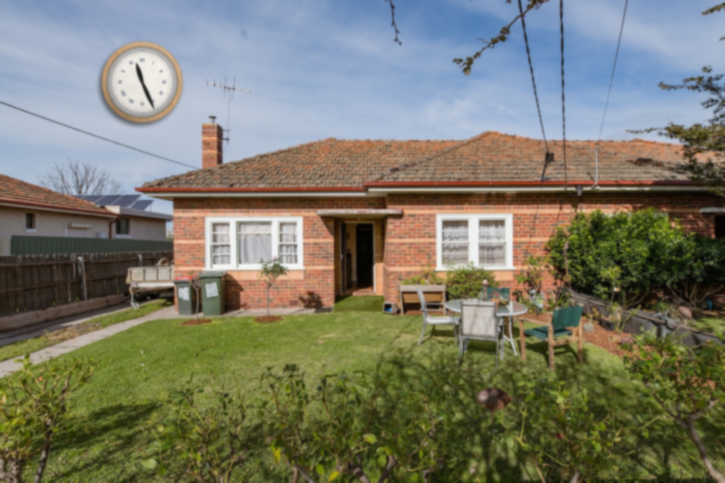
11:26
